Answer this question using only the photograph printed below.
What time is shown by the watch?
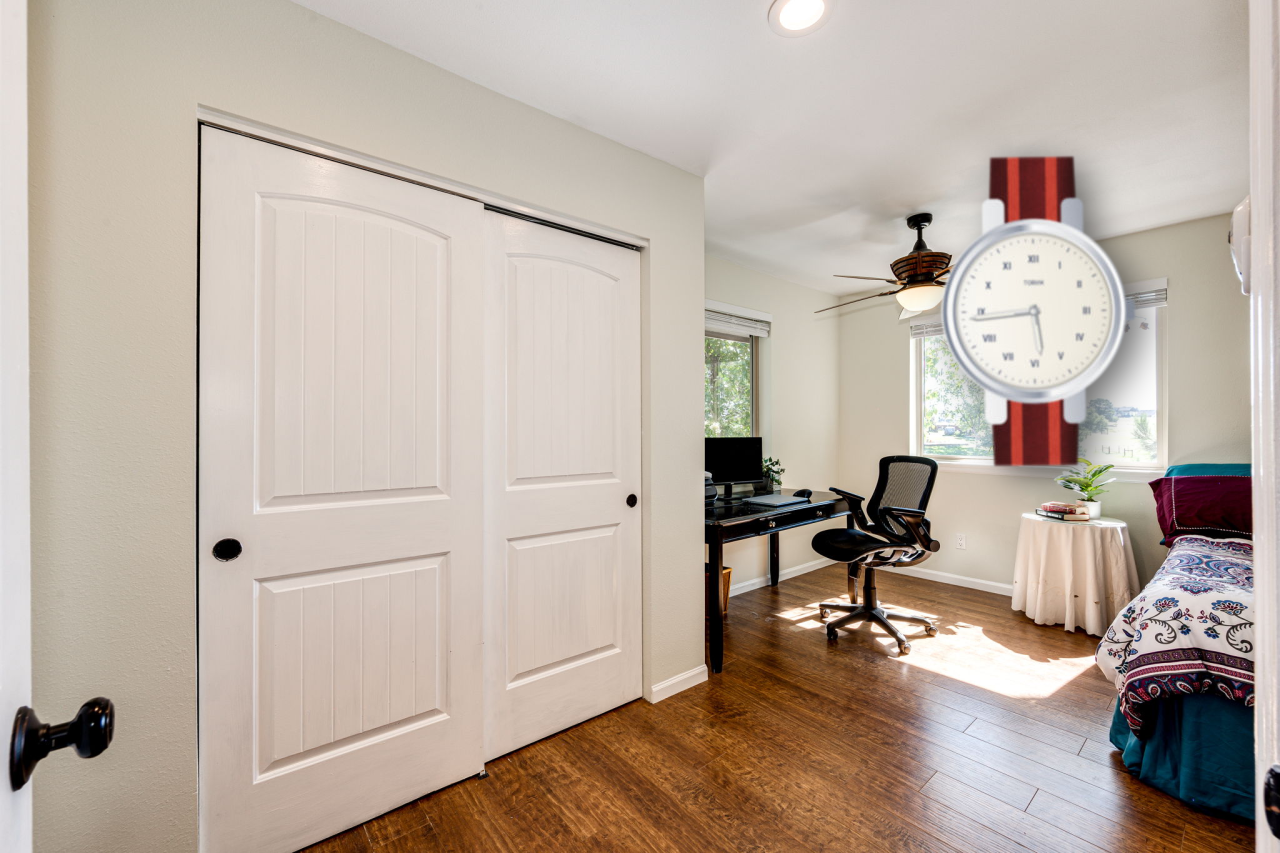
5:44
